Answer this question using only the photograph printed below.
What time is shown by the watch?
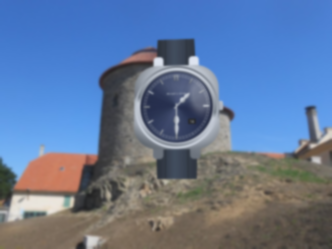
1:30
